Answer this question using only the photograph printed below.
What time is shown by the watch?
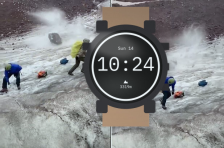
10:24
